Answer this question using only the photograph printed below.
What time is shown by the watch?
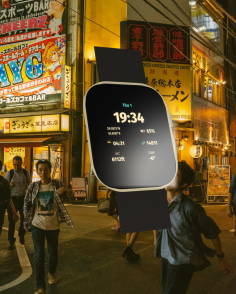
19:34
